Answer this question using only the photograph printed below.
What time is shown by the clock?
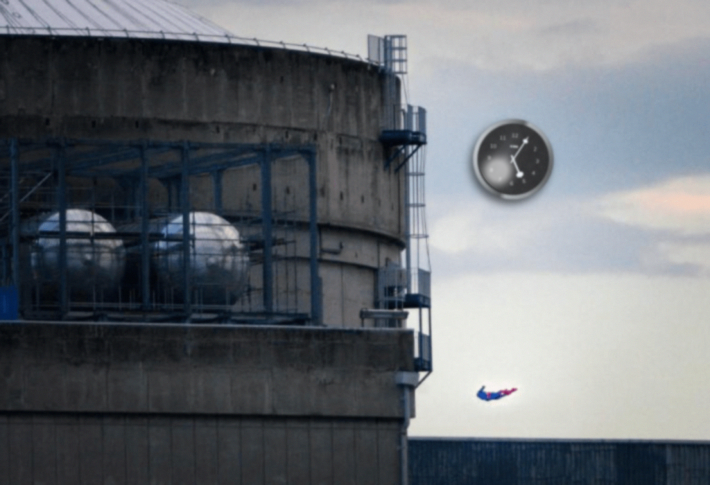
5:05
